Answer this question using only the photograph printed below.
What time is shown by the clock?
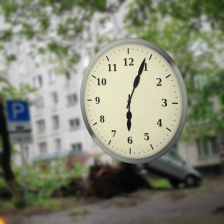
6:04
